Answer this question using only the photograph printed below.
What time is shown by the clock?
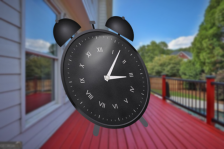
3:07
